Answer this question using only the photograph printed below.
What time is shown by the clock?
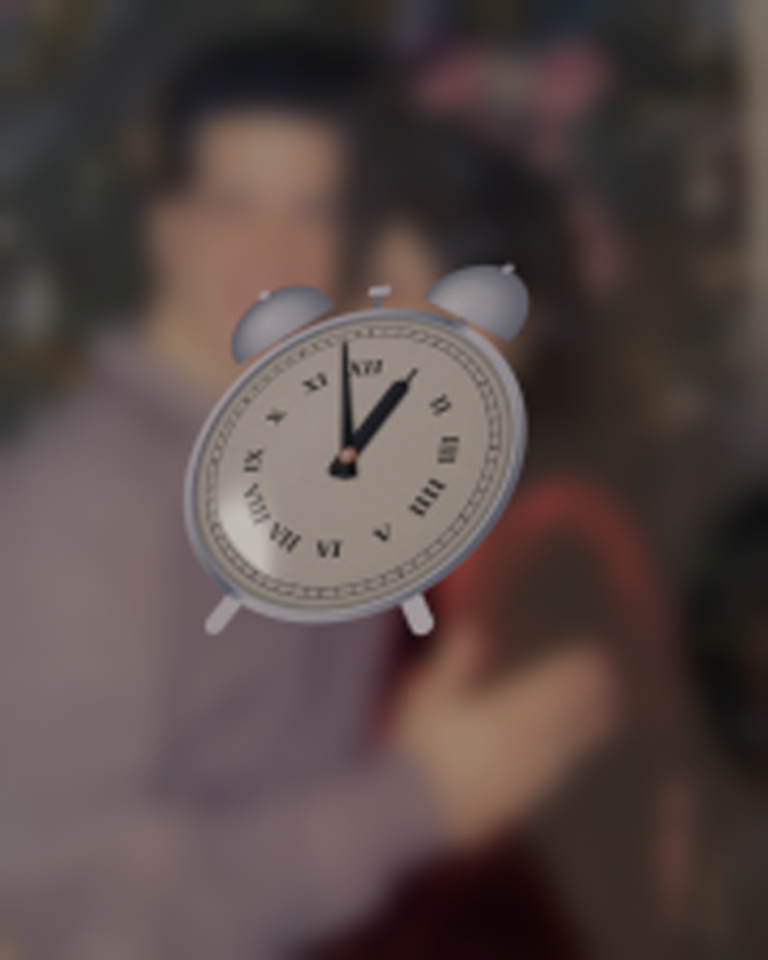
12:58
